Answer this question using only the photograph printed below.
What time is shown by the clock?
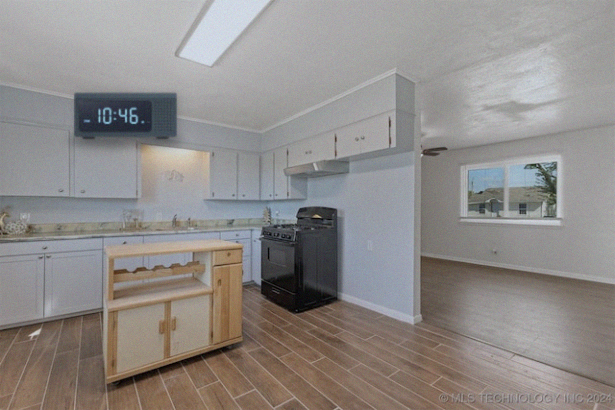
10:46
